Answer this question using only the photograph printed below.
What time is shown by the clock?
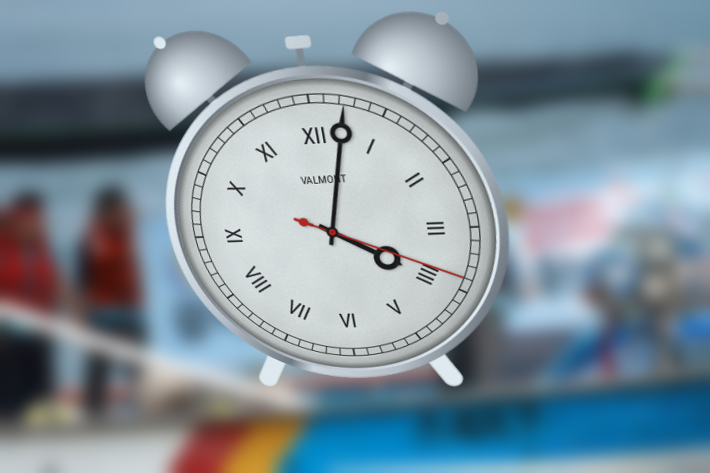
4:02:19
